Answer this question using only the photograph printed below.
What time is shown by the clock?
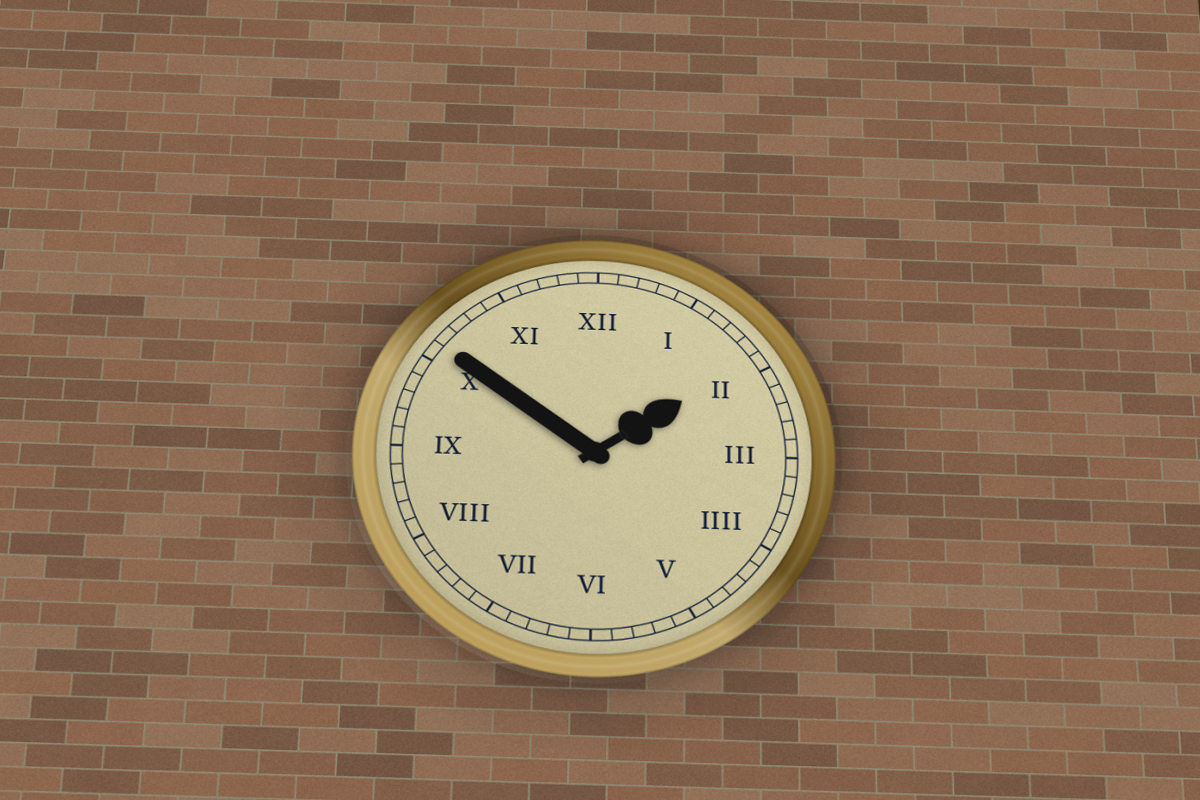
1:51
